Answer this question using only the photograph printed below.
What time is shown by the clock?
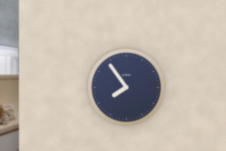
7:54
